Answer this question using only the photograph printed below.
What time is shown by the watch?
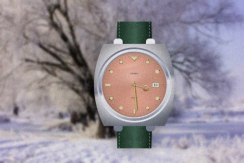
3:29
